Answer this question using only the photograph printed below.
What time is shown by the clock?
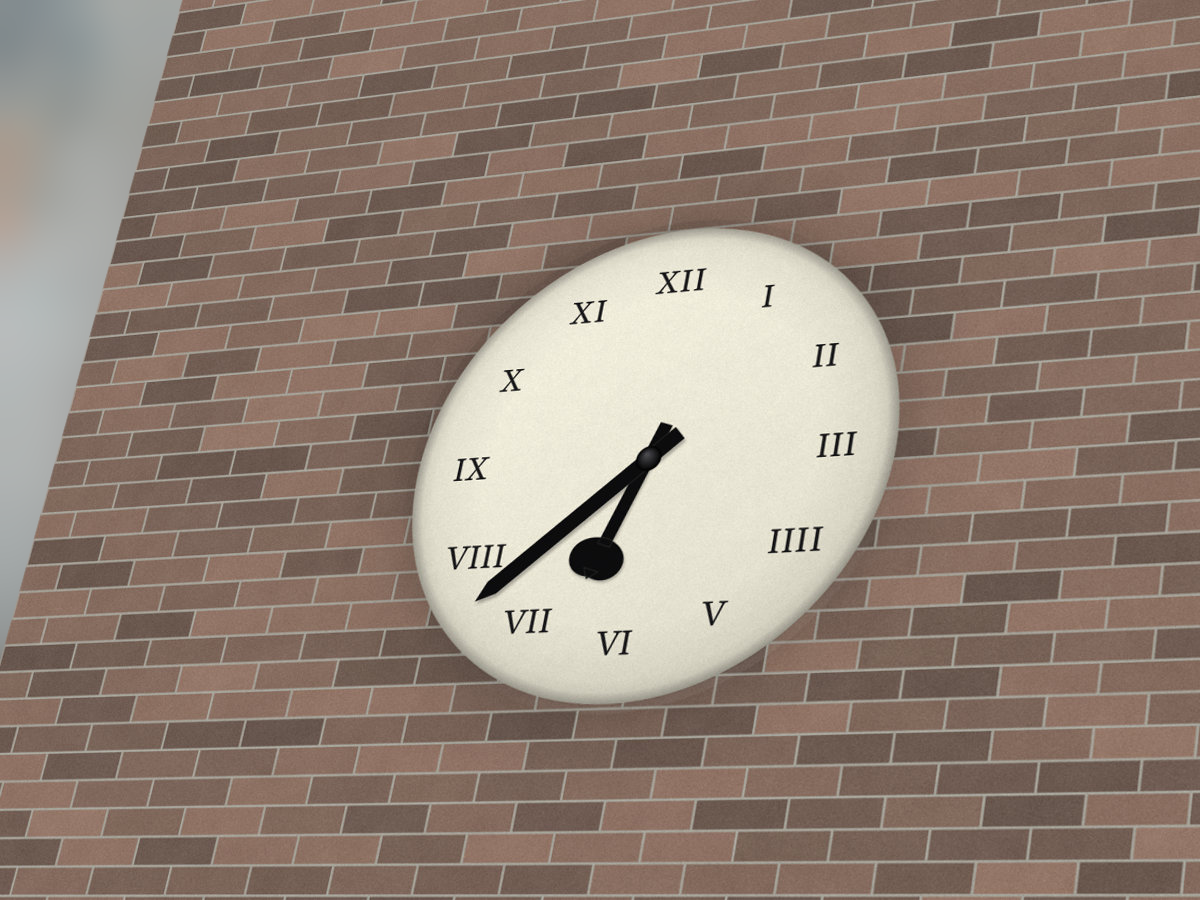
6:38
